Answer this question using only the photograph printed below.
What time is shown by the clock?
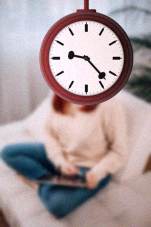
9:23
